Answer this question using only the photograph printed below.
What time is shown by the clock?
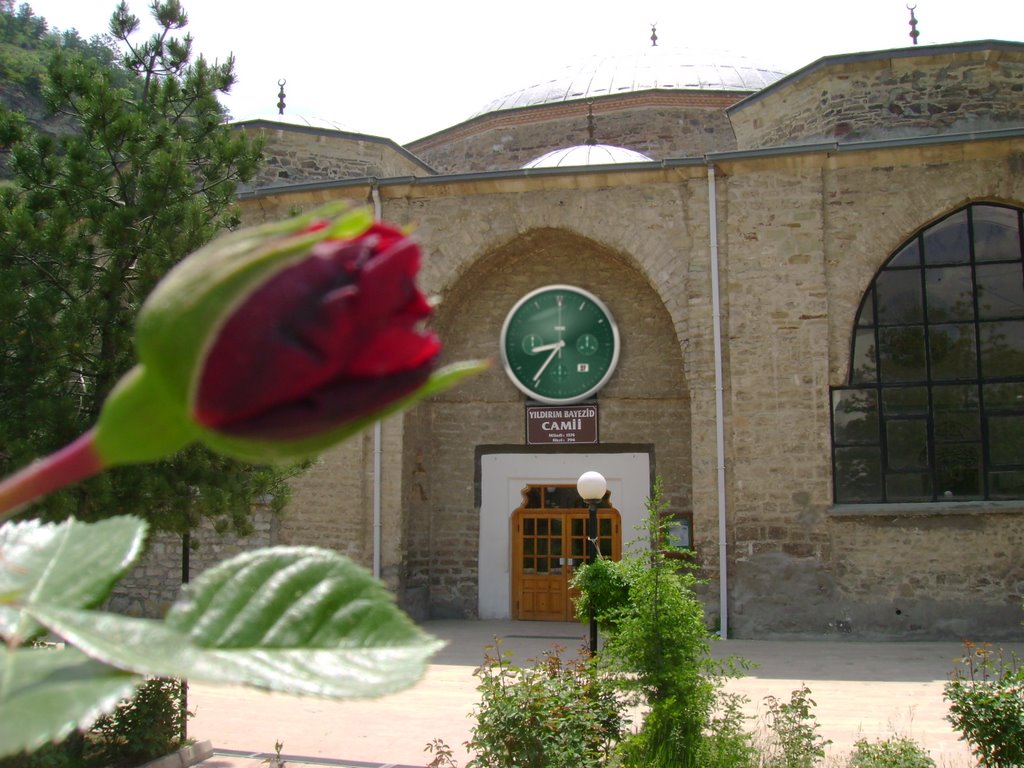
8:36
